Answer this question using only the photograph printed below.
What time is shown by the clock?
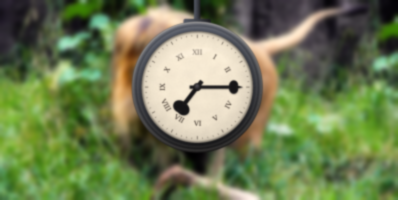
7:15
